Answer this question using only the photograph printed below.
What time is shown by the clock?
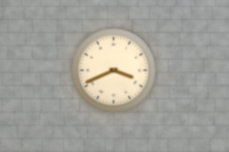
3:41
